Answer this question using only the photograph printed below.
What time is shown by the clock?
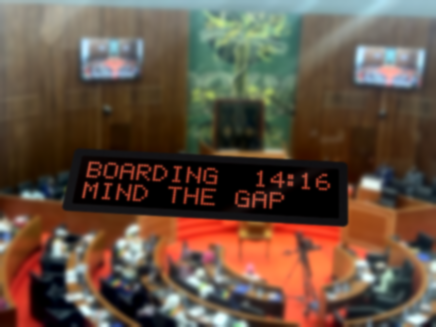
14:16
